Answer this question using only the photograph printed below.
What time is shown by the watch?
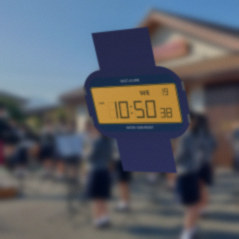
10:50
